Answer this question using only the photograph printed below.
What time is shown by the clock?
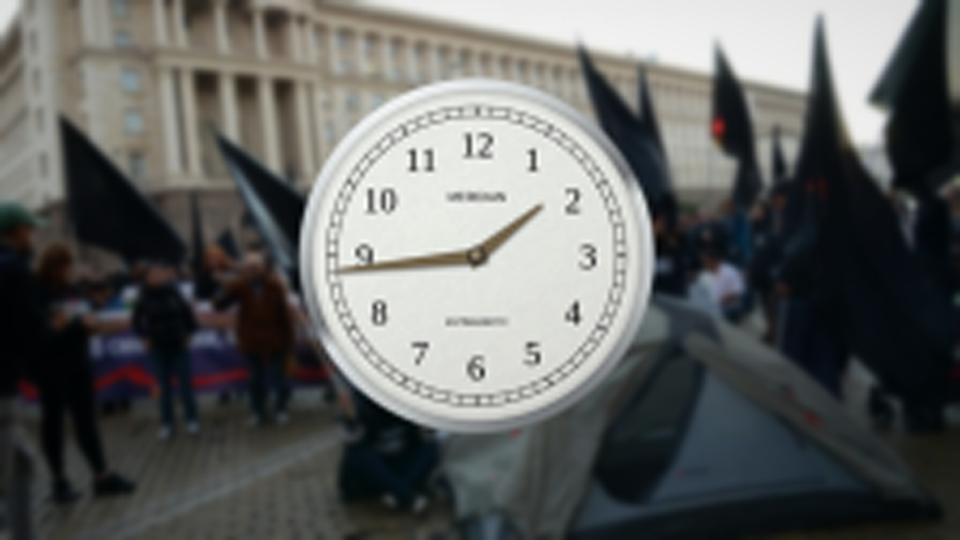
1:44
